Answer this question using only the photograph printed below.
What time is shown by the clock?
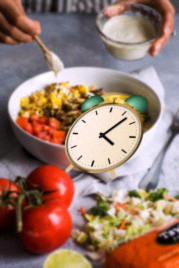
4:07
